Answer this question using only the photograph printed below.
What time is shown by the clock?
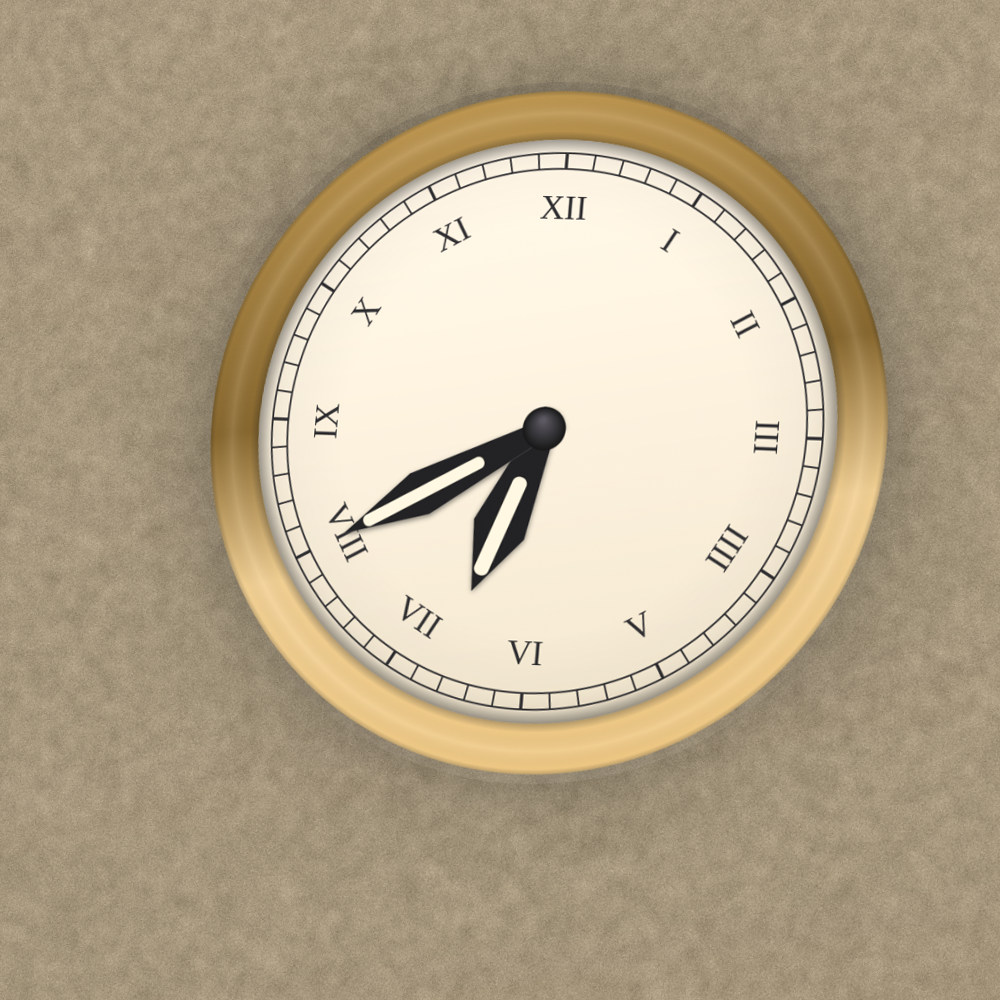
6:40
